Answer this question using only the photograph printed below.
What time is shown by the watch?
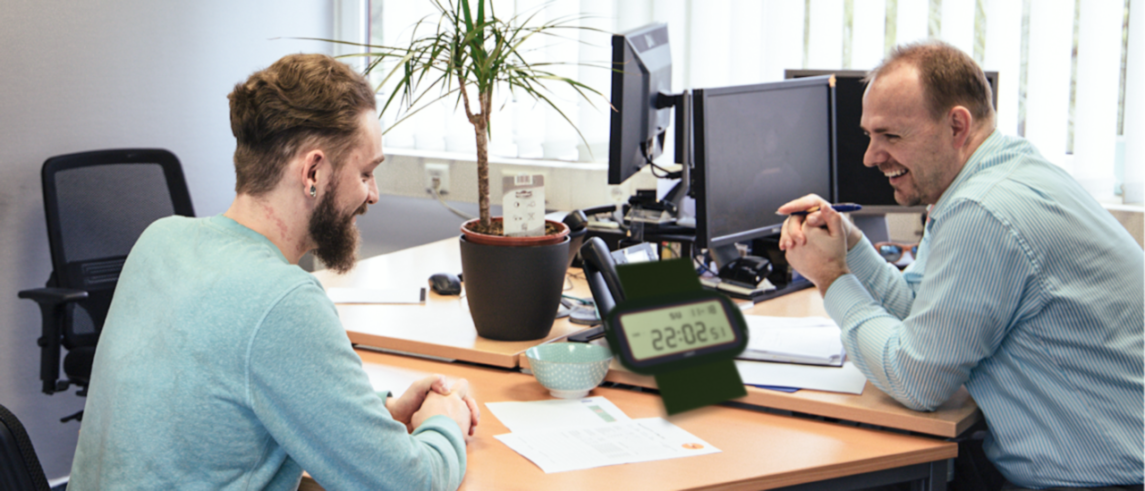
22:02
